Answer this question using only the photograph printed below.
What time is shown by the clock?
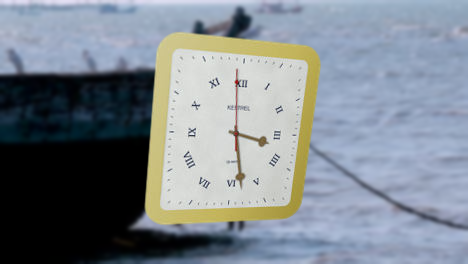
3:27:59
